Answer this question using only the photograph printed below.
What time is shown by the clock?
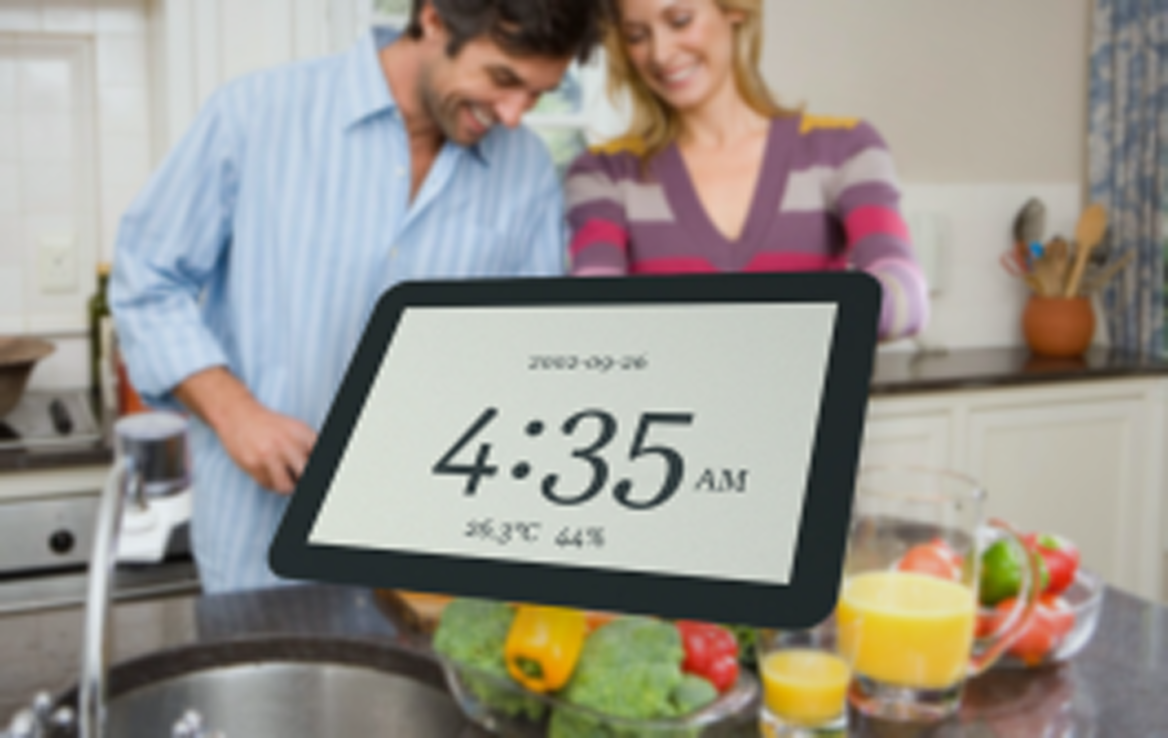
4:35
